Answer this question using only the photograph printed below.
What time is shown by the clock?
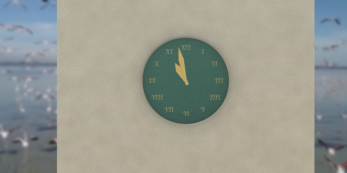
10:58
